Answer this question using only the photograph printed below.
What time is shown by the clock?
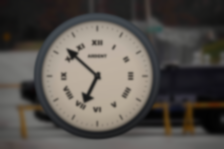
6:52
